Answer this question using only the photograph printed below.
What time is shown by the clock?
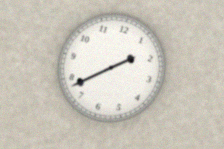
1:38
